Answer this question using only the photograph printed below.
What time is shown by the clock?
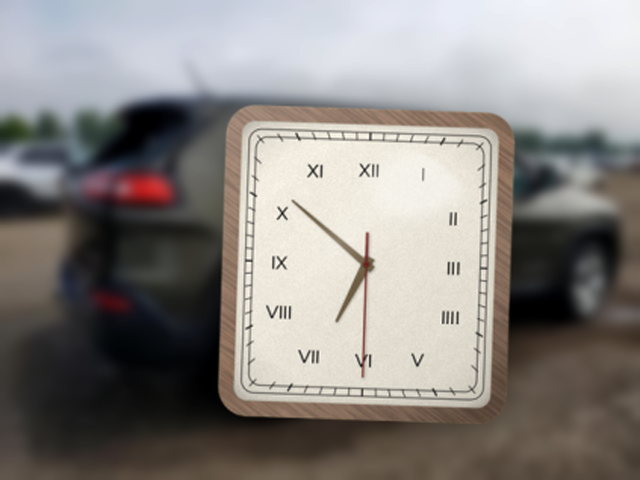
6:51:30
